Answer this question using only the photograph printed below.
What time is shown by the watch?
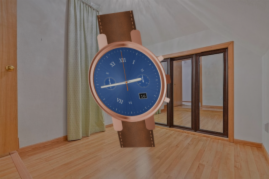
2:44
